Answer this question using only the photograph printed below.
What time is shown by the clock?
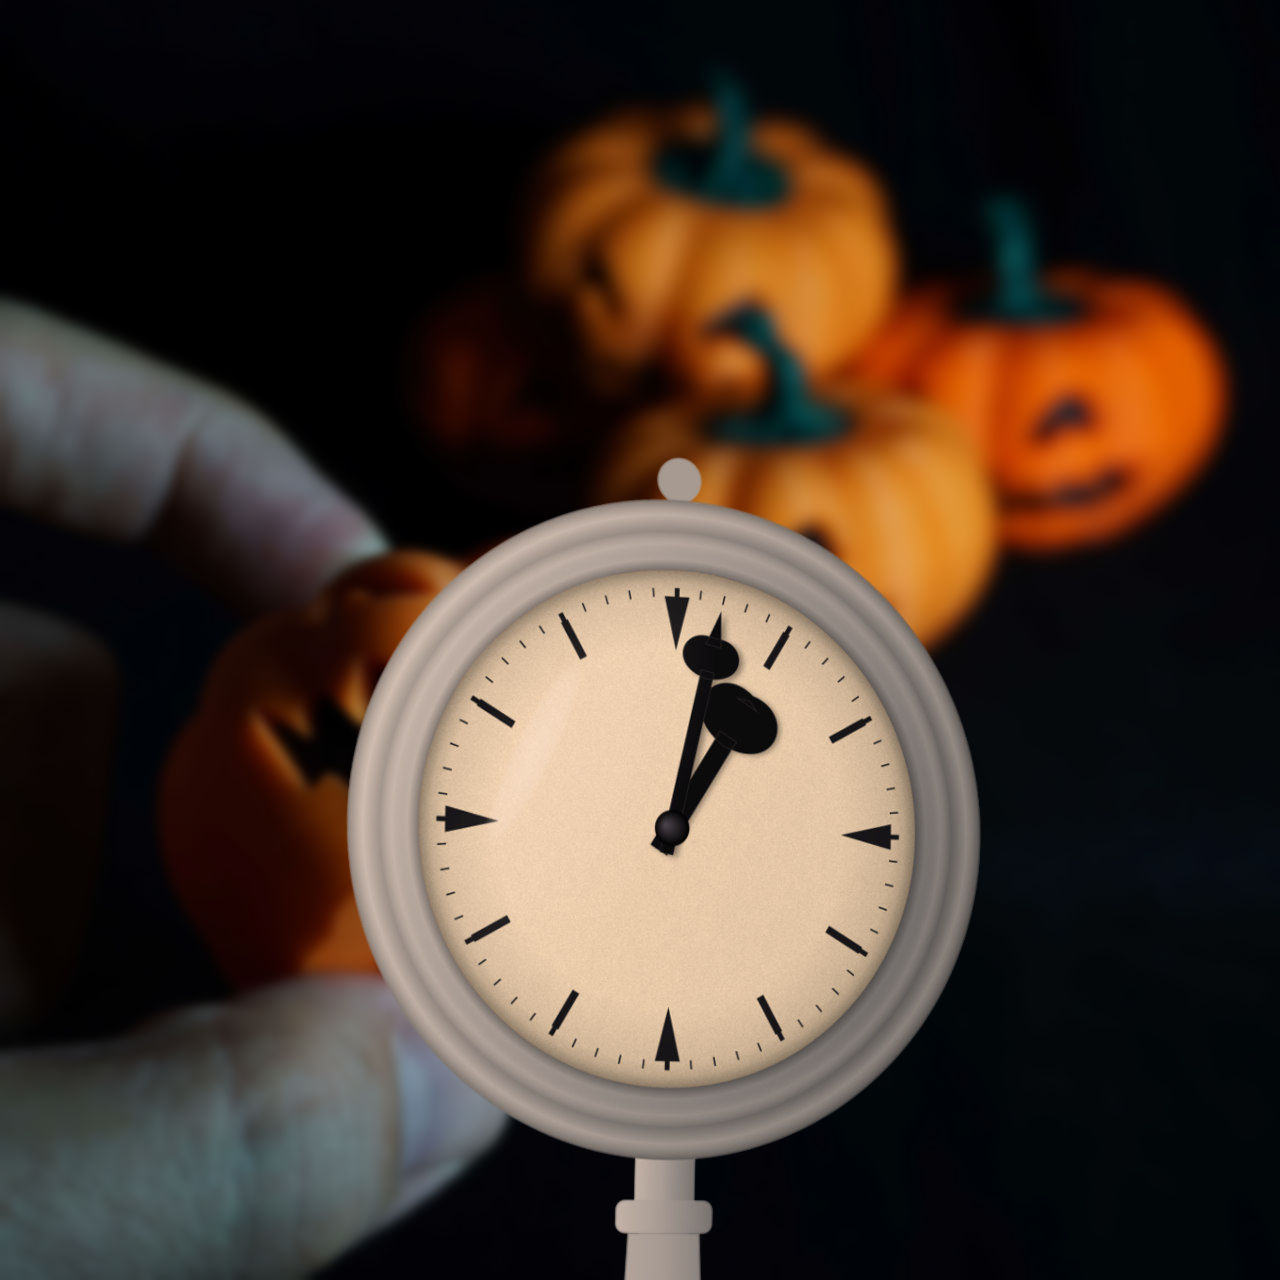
1:02
